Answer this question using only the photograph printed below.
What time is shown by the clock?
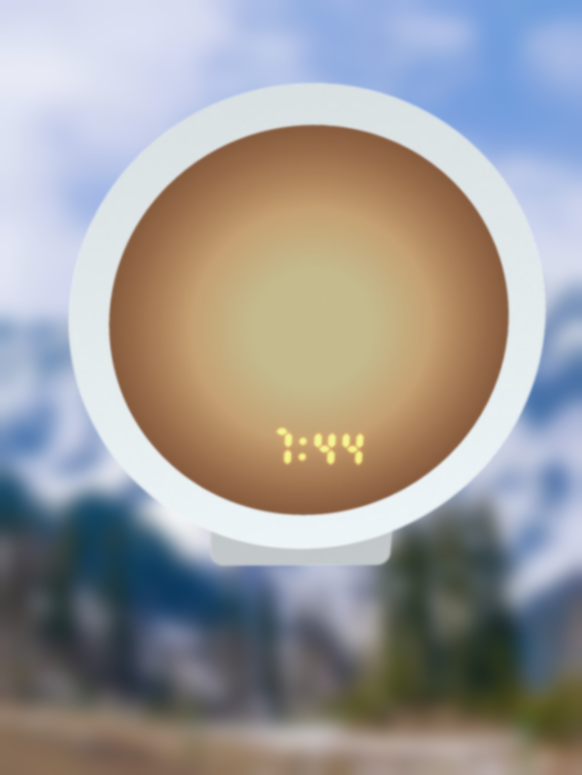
7:44
